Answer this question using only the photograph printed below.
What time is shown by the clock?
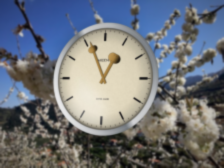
12:56
